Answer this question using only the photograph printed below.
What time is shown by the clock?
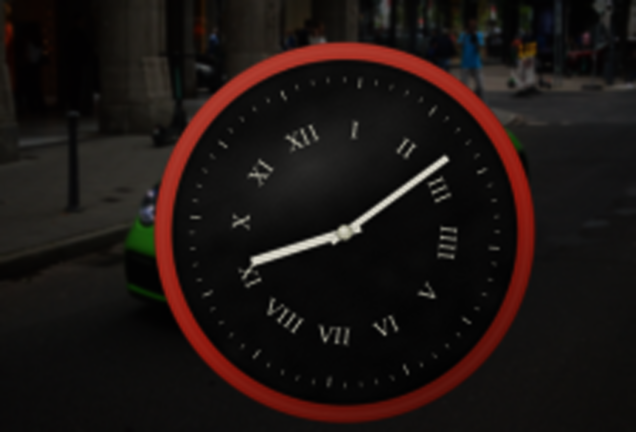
9:13
